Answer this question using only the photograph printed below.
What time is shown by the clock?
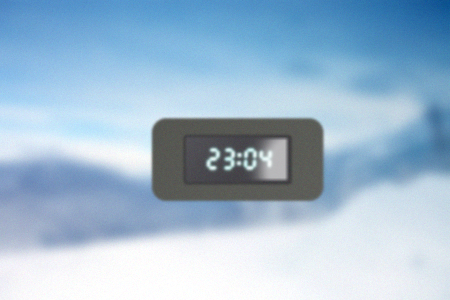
23:04
